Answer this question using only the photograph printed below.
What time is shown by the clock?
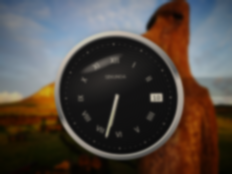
6:33
